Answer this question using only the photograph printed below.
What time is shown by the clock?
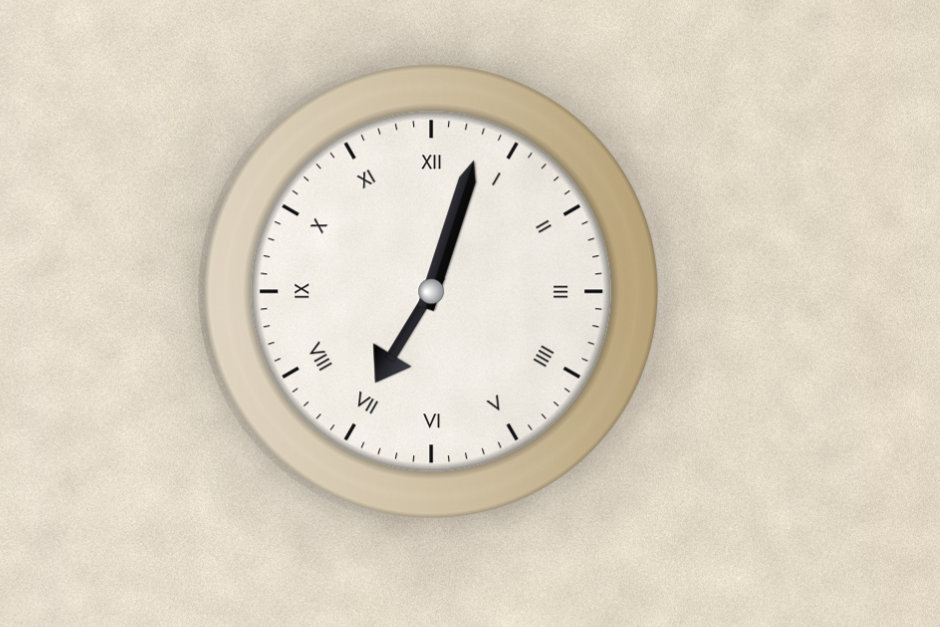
7:03
